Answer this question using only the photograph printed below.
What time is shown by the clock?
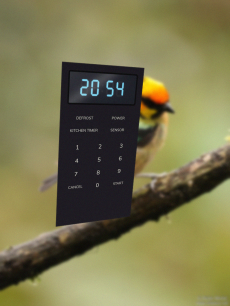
20:54
